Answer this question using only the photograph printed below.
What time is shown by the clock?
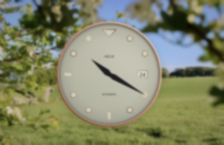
10:20
